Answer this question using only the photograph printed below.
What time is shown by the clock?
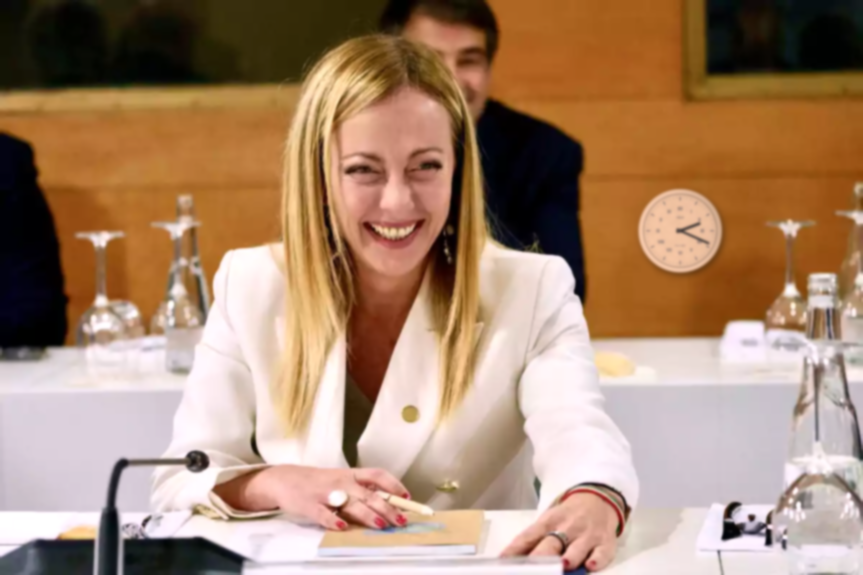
2:19
